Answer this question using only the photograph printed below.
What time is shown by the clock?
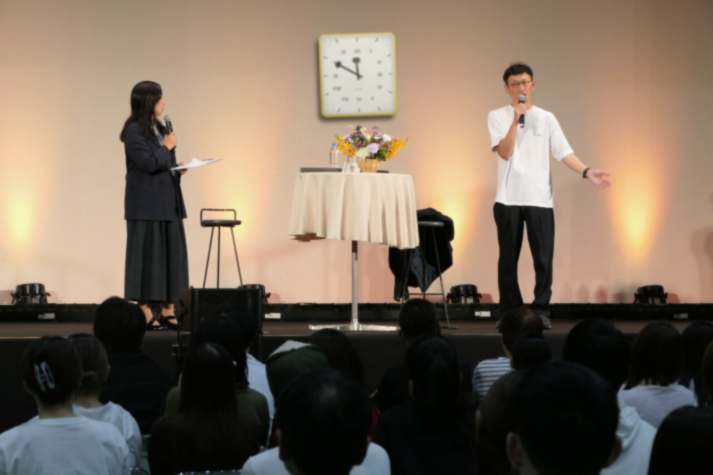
11:50
